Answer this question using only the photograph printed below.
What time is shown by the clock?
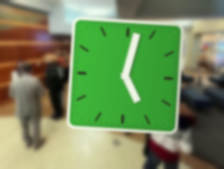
5:02
